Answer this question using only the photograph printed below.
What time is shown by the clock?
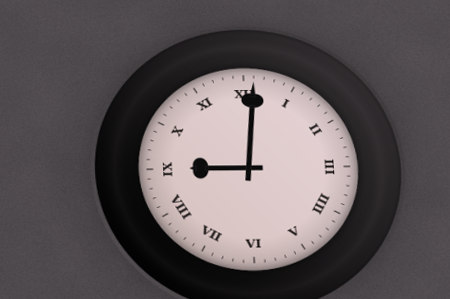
9:01
